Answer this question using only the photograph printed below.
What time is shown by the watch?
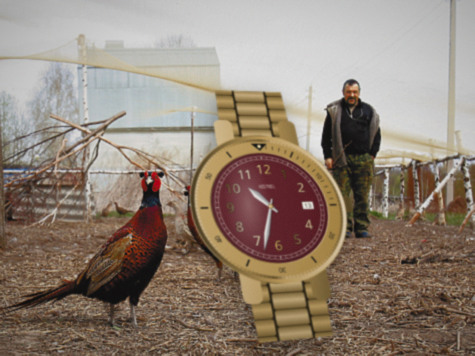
10:33
